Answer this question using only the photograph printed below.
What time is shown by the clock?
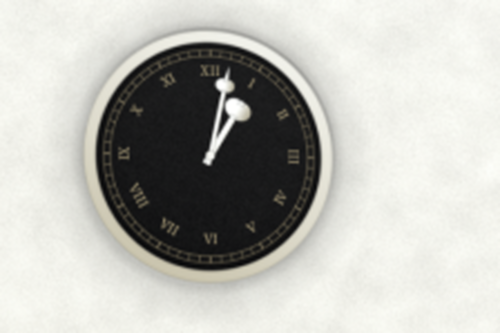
1:02
